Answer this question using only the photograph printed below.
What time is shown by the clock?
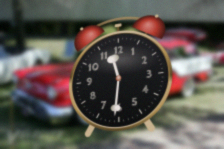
11:31
